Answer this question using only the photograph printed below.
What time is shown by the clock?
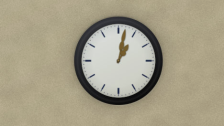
1:02
